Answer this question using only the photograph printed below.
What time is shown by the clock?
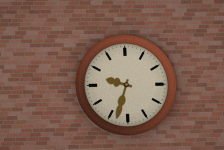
9:33
